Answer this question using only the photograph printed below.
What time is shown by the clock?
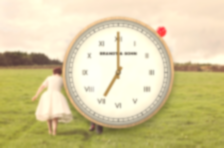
7:00
